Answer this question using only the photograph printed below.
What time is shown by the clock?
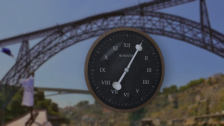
7:05
